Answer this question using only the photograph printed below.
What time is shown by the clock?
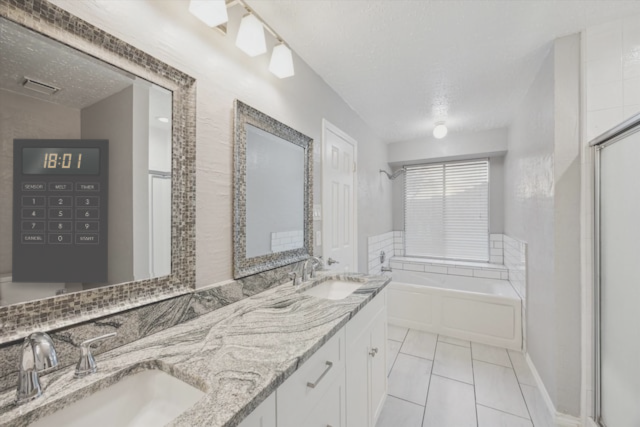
18:01
